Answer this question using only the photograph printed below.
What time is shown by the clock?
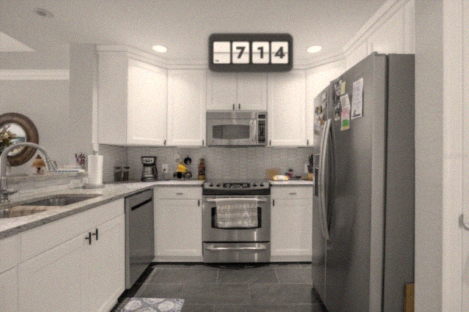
7:14
